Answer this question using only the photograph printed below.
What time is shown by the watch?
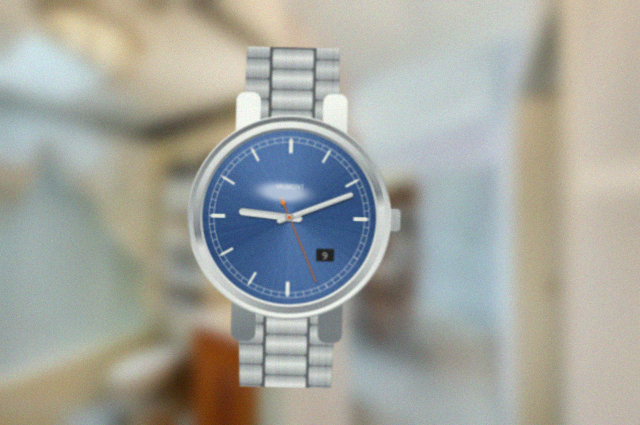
9:11:26
